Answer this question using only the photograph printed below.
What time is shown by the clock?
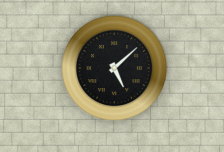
5:08
